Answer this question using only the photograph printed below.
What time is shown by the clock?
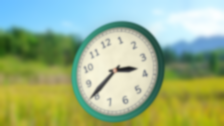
3:41
